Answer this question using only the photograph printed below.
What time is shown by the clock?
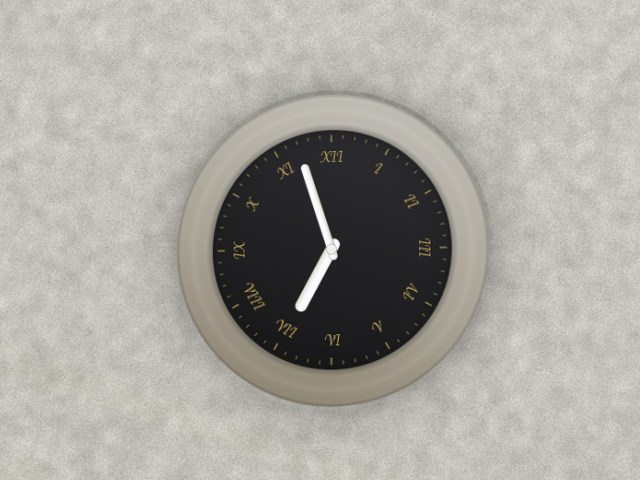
6:57
